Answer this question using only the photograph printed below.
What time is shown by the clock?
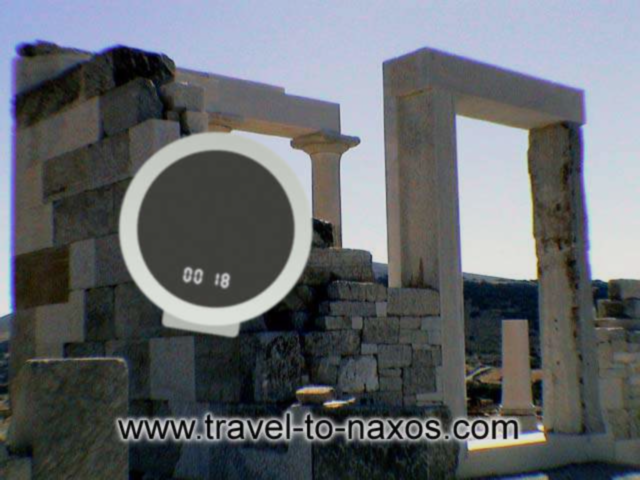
0:18
